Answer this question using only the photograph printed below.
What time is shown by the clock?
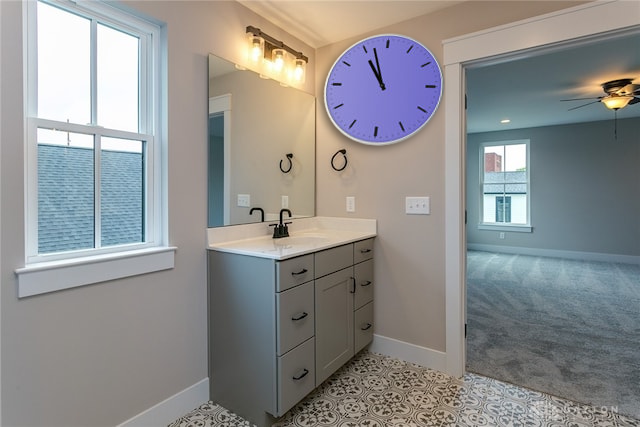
10:57
